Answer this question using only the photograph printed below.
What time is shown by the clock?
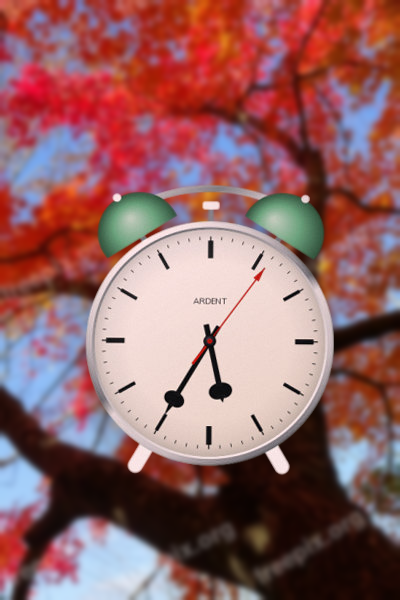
5:35:06
